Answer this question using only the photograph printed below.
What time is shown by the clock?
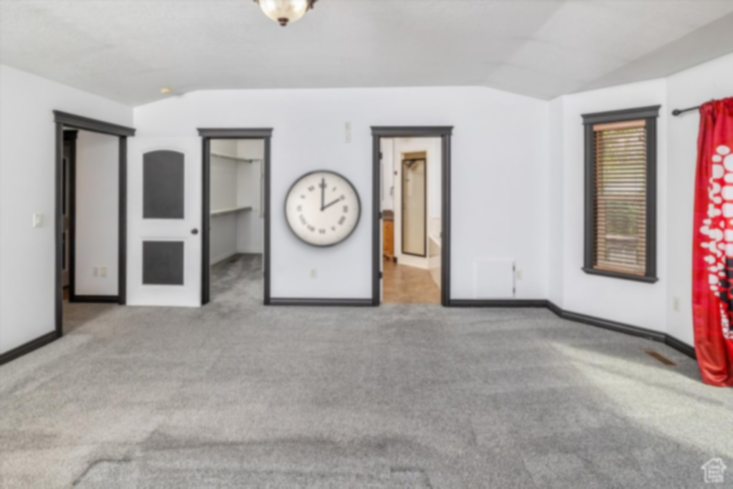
2:00
